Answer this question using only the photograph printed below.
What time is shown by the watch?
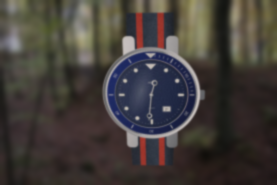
12:31
